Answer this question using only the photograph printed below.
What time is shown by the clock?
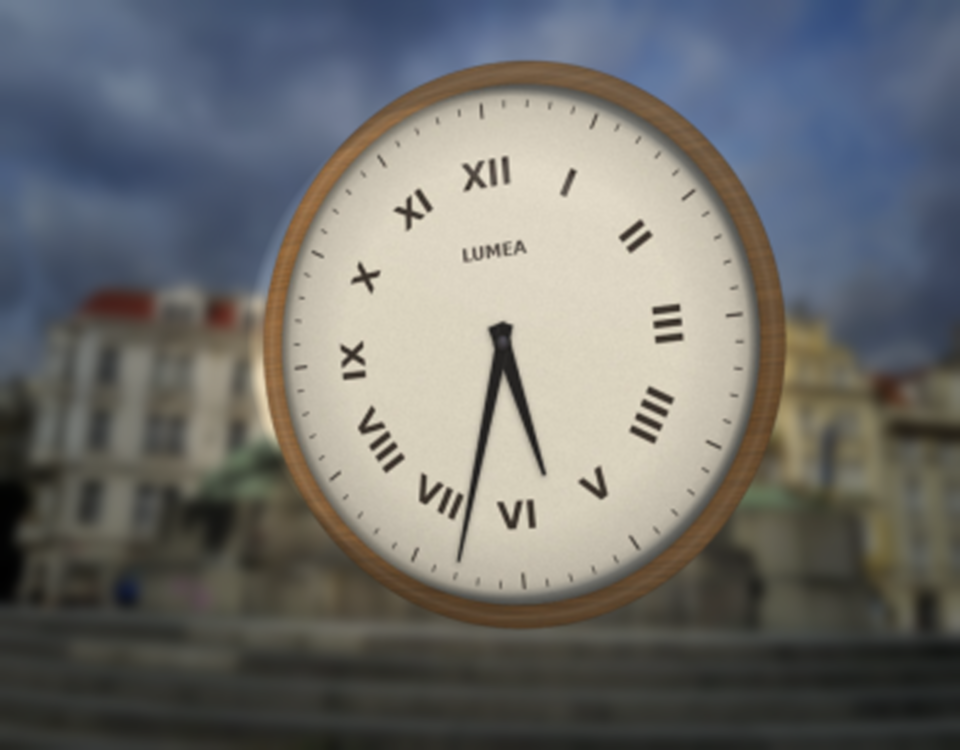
5:33
